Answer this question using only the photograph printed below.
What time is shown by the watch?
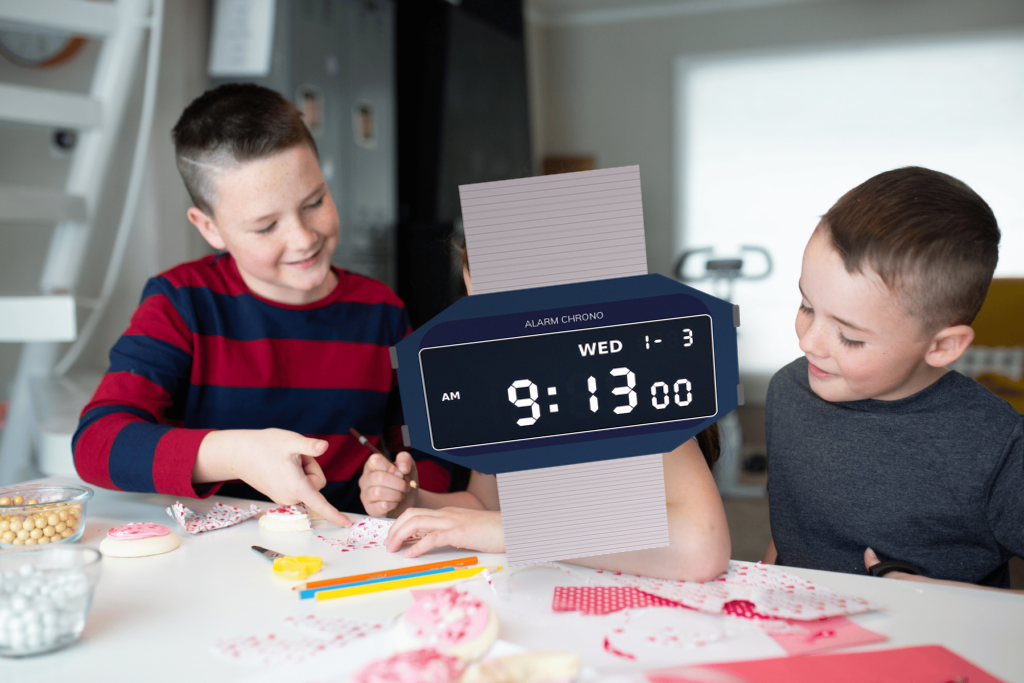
9:13:00
